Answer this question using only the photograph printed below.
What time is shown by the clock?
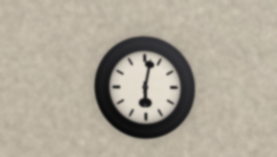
6:02
